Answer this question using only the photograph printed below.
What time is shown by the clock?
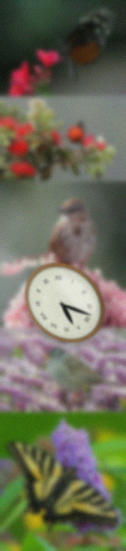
5:18
